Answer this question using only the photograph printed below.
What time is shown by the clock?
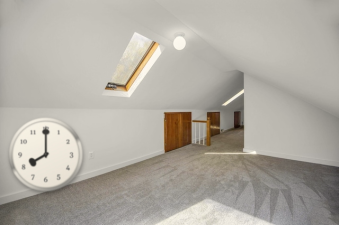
8:00
